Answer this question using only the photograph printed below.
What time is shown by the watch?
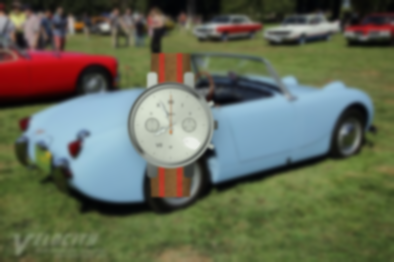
7:56
